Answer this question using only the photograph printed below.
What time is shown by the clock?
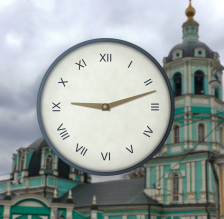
9:12
